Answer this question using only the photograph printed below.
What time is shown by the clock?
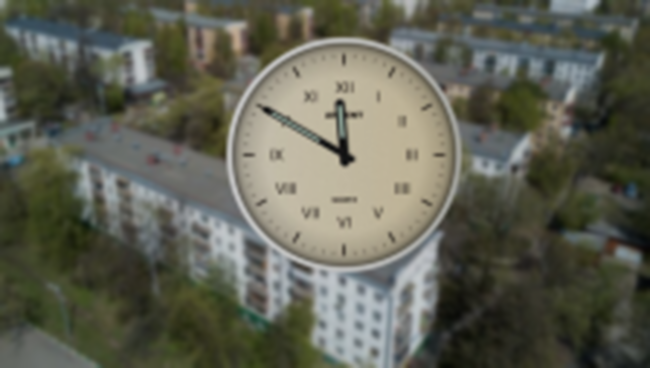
11:50
